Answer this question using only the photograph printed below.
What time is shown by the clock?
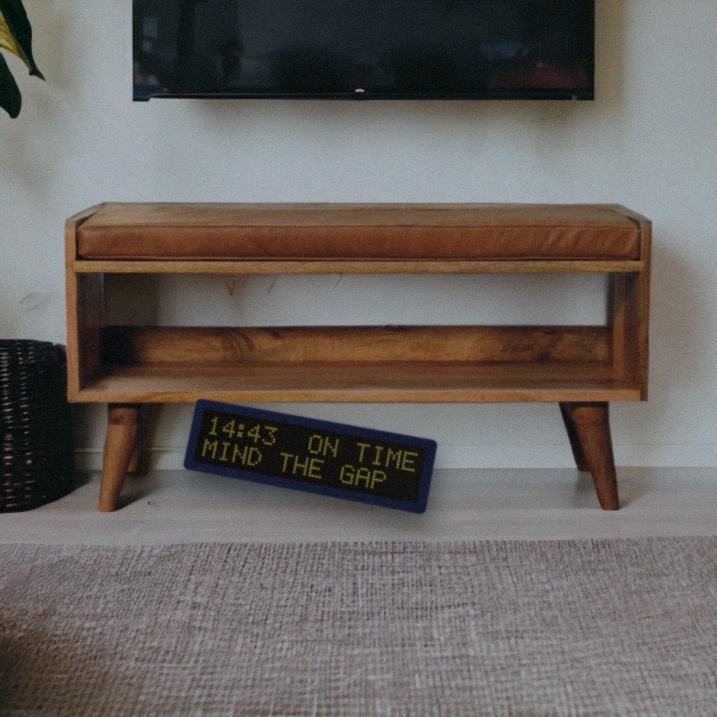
14:43
